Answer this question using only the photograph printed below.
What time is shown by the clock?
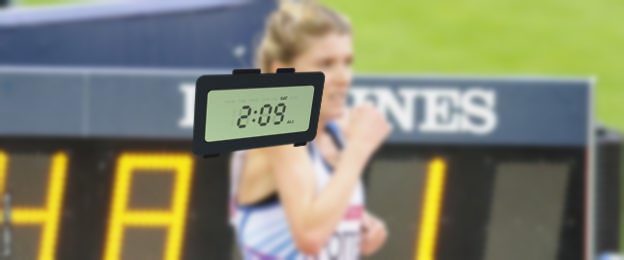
2:09
